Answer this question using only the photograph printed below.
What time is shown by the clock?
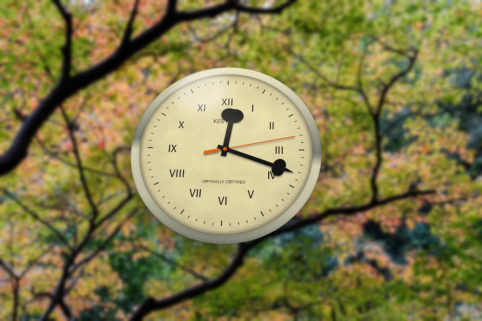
12:18:13
